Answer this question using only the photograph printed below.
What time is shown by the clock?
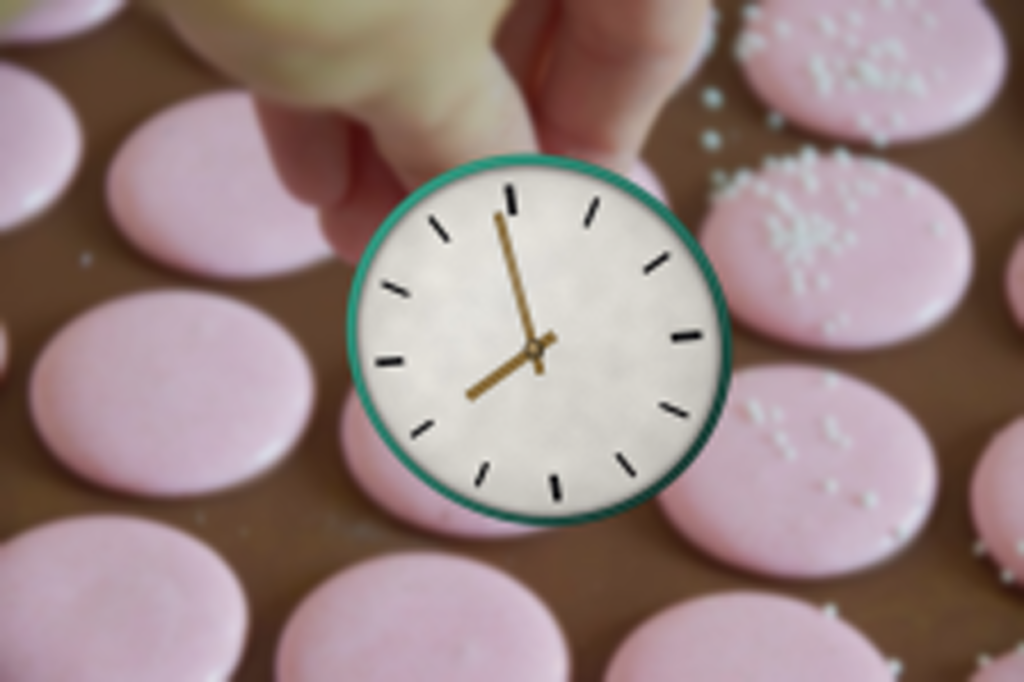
7:59
